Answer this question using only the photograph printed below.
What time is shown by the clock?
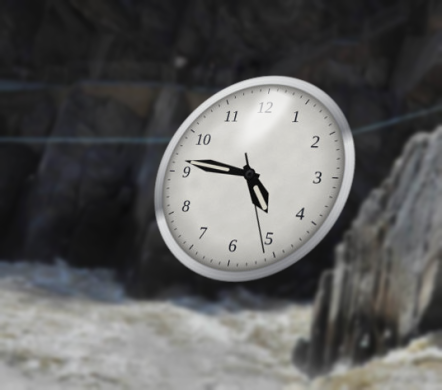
4:46:26
